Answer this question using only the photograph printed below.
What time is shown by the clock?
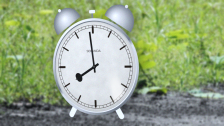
7:59
